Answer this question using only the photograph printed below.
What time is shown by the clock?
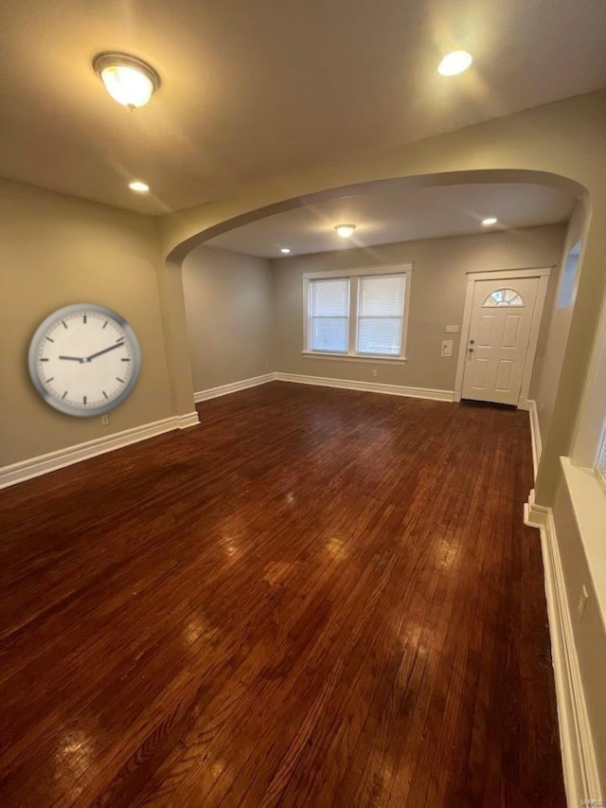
9:11
